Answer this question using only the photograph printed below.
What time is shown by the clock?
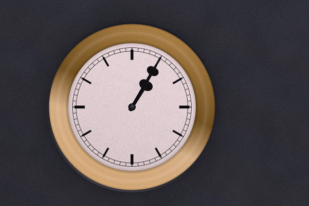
1:05
